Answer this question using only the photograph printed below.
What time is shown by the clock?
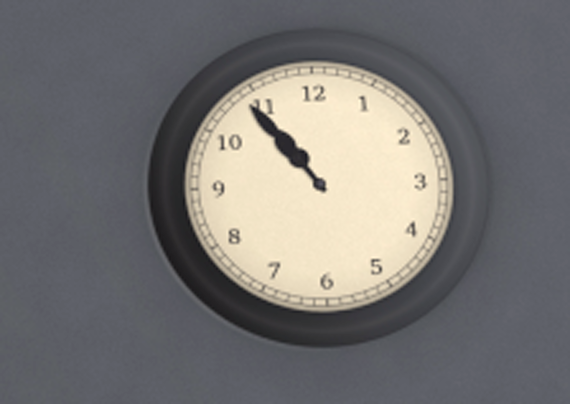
10:54
